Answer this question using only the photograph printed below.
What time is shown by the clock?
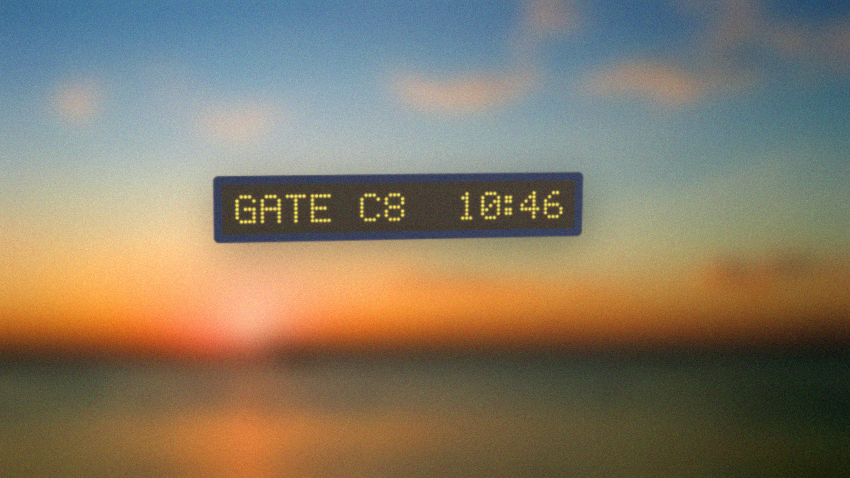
10:46
